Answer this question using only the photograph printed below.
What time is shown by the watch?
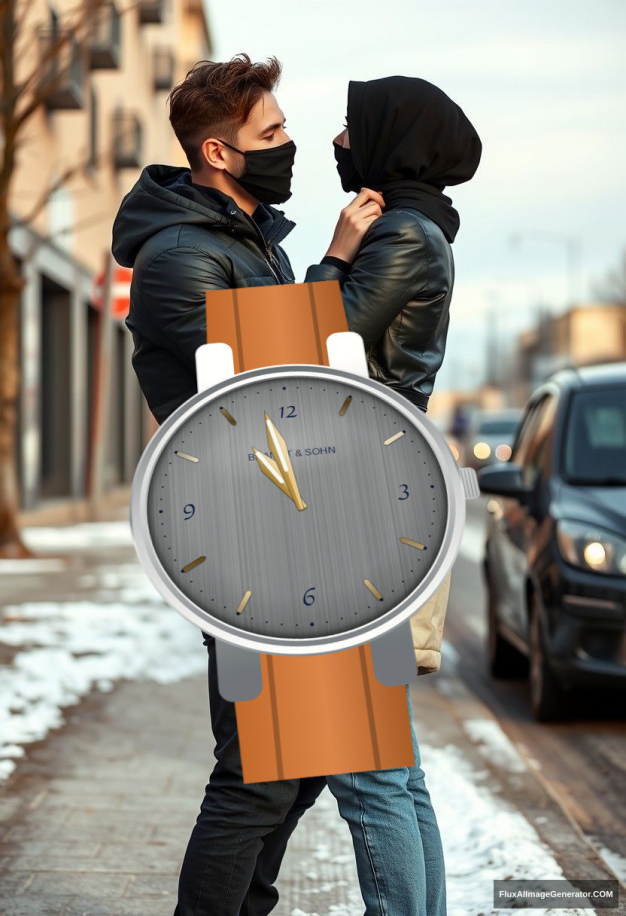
10:58
